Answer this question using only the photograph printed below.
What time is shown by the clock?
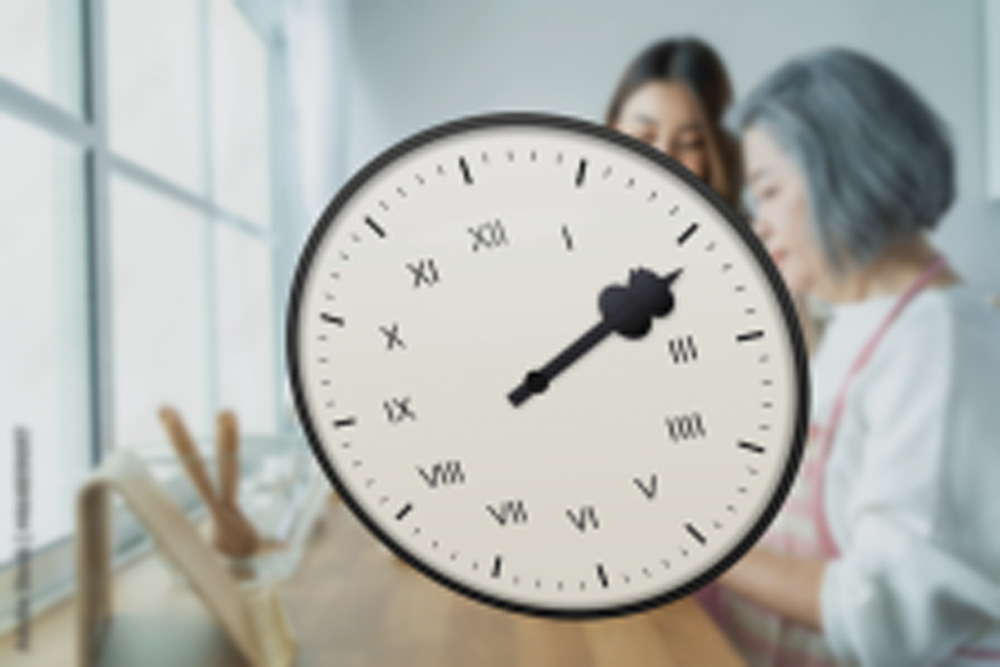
2:11
